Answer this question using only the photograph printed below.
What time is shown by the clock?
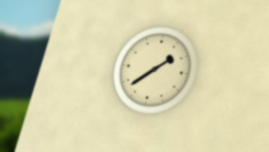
1:38
